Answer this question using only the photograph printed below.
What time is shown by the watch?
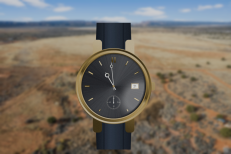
10:59
